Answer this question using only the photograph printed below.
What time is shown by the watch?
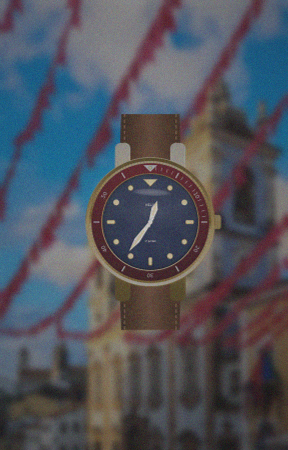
12:36
